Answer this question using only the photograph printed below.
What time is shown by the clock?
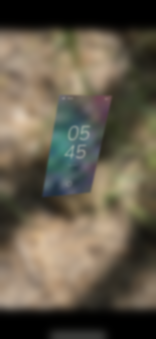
5:45
